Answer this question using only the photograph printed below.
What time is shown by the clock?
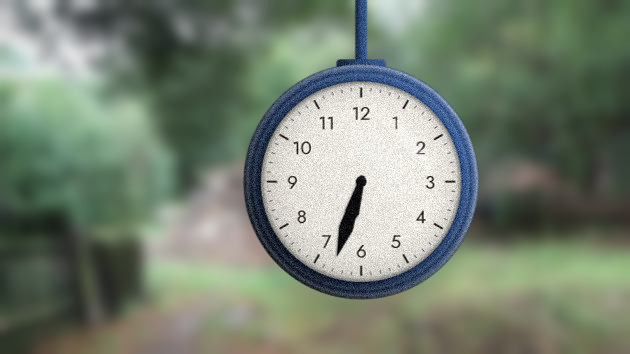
6:33
